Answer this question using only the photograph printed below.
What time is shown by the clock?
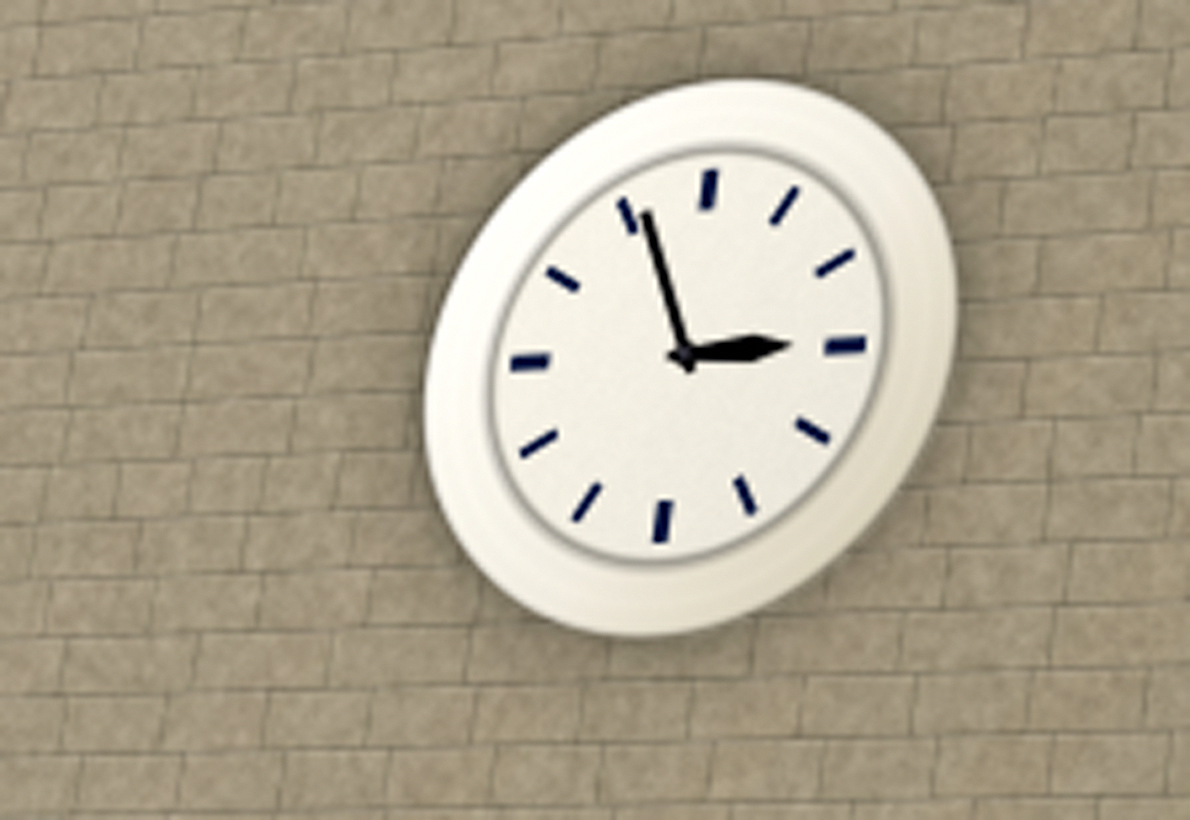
2:56
